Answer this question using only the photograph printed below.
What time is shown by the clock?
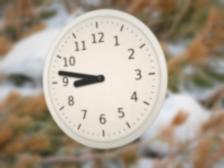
8:47
